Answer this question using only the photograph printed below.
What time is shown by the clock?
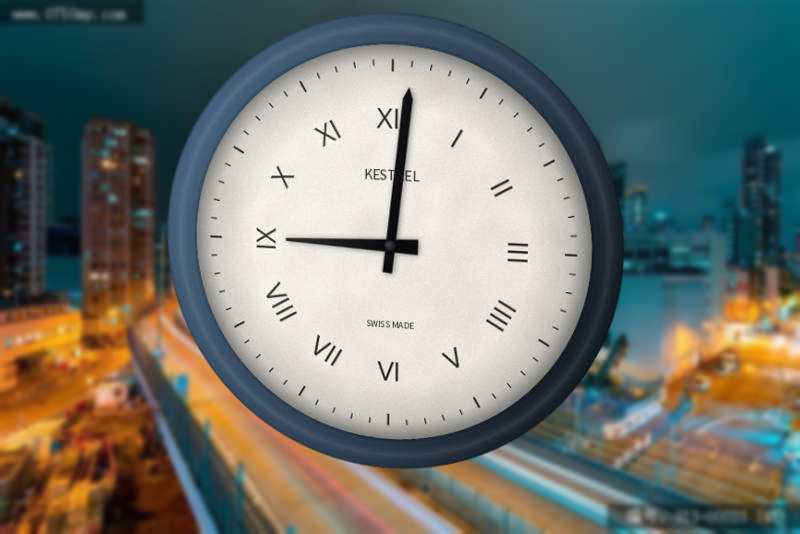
9:01
